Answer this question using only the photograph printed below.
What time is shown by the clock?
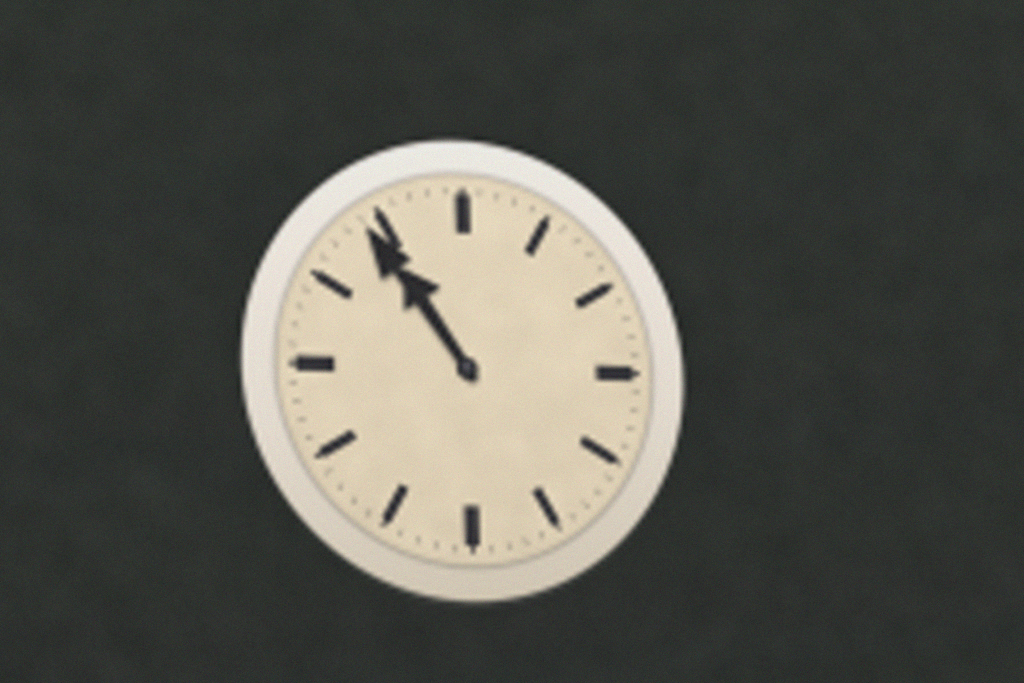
10:54
